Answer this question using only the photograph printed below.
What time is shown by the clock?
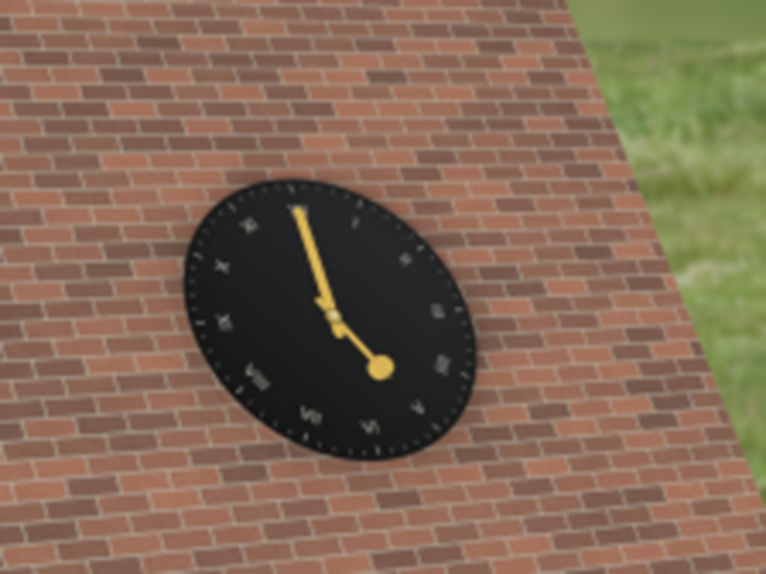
5:00
